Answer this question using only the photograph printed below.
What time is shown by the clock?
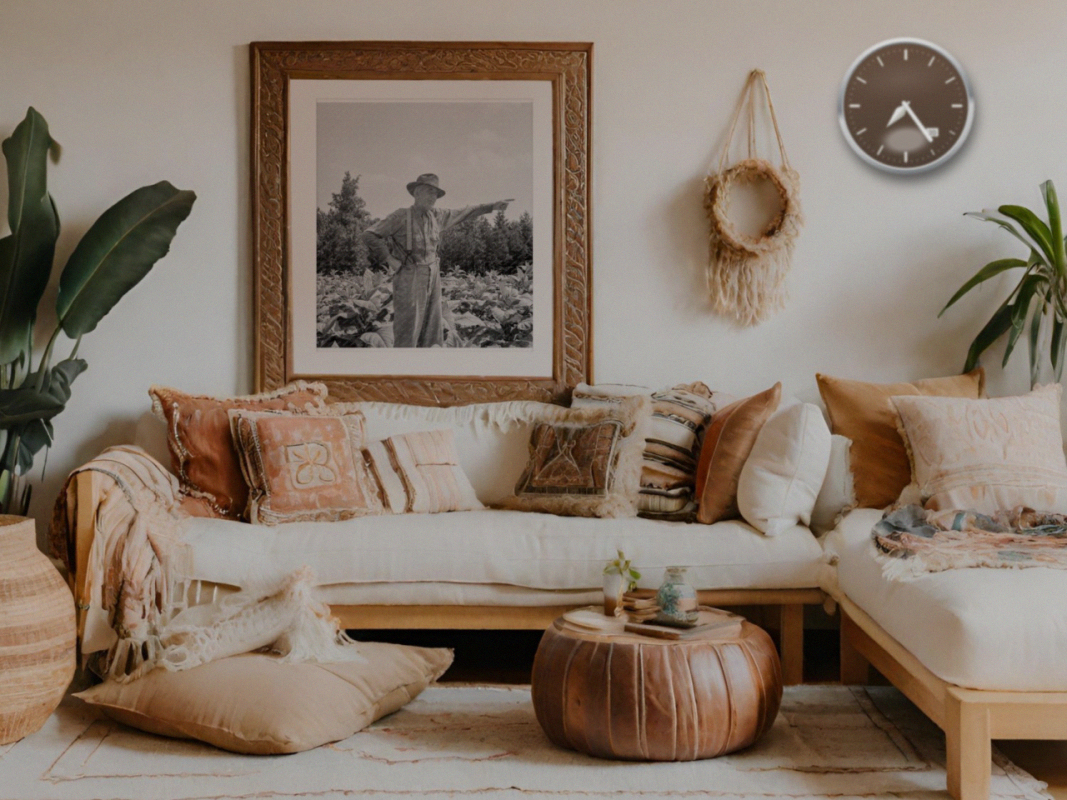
7:24
